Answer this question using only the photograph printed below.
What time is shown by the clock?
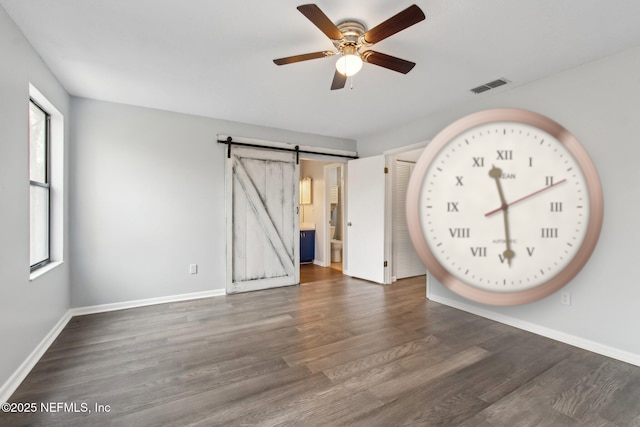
11:29:11
